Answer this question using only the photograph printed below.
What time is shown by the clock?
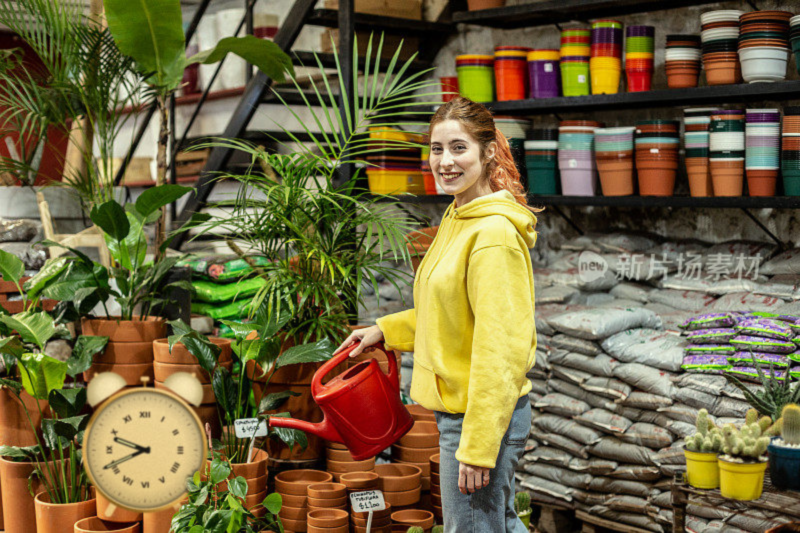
9:41
